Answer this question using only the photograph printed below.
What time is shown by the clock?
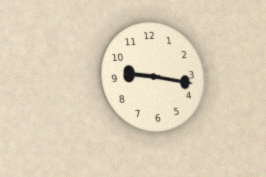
9:17
